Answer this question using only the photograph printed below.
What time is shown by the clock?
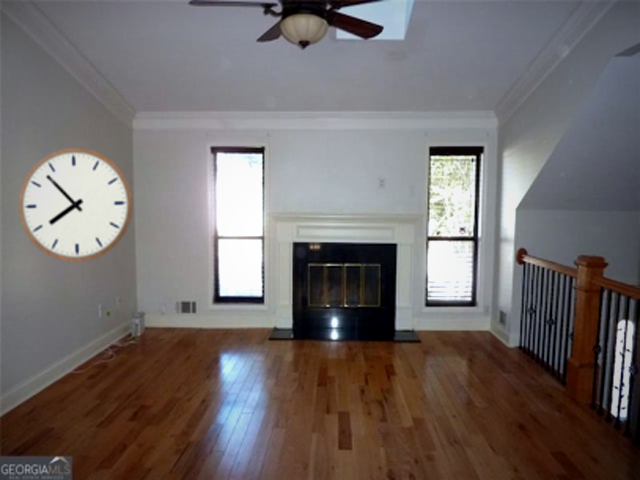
7:53
